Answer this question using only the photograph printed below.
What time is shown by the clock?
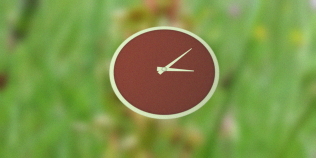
3:08
